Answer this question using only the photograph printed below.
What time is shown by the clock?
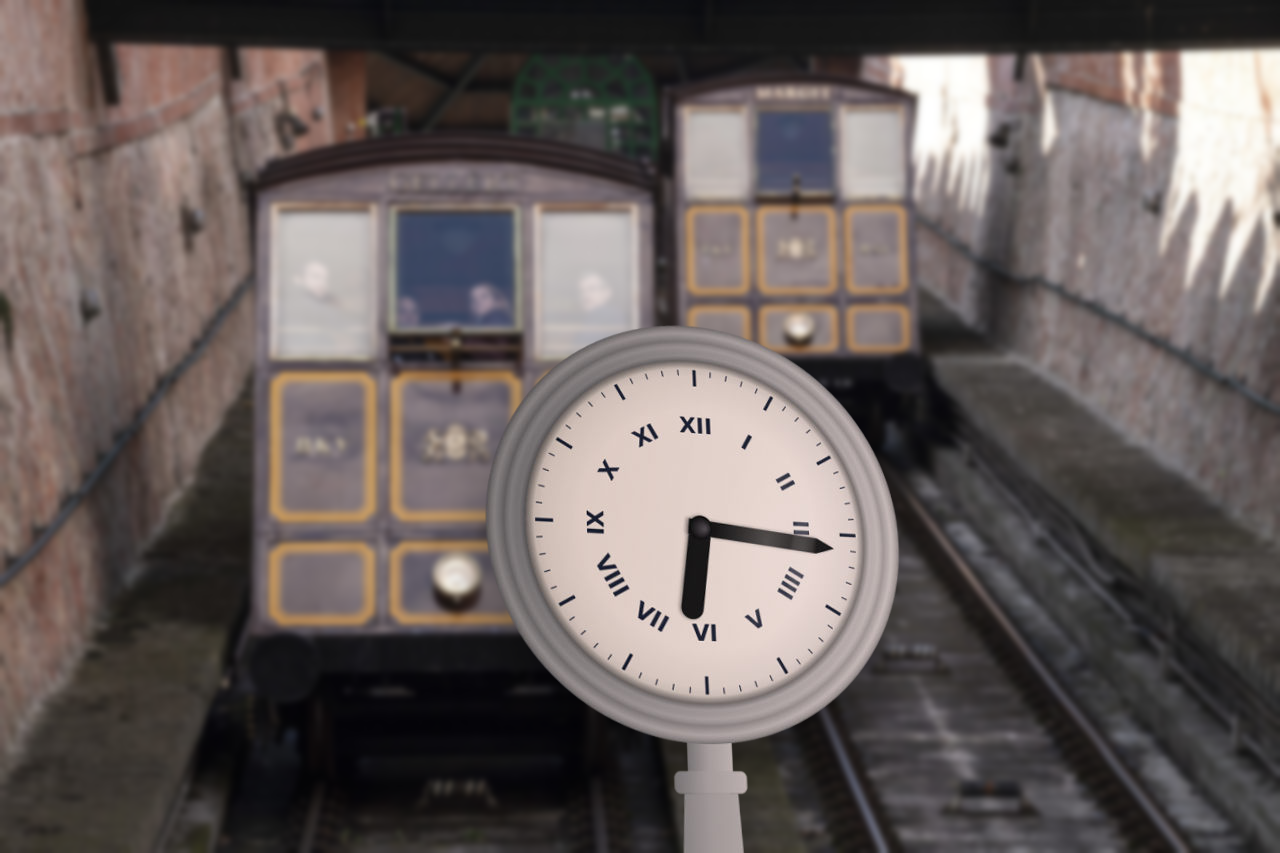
6:16
